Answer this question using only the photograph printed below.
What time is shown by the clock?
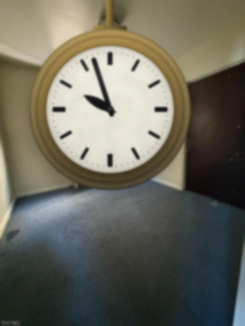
9:57
